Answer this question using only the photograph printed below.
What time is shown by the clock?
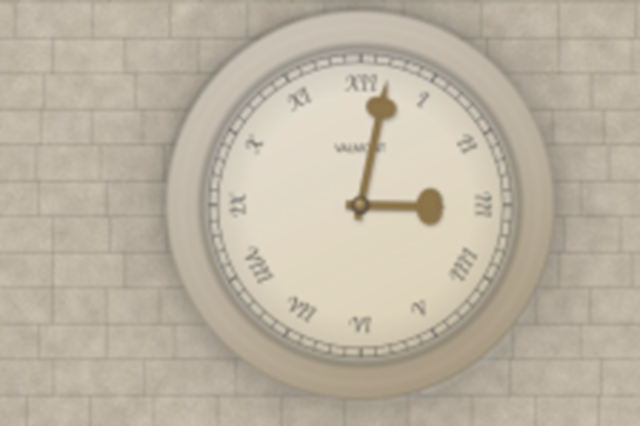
3:02
